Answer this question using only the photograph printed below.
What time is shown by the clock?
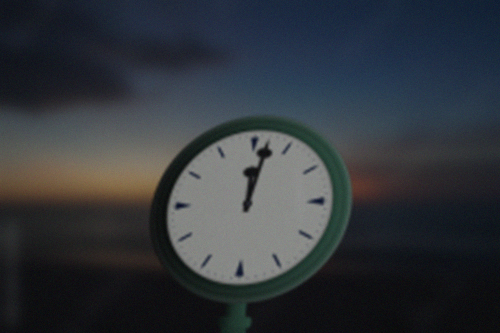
12:02
